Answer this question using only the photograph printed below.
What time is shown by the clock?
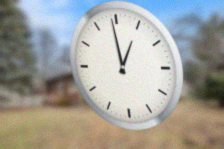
12:59
